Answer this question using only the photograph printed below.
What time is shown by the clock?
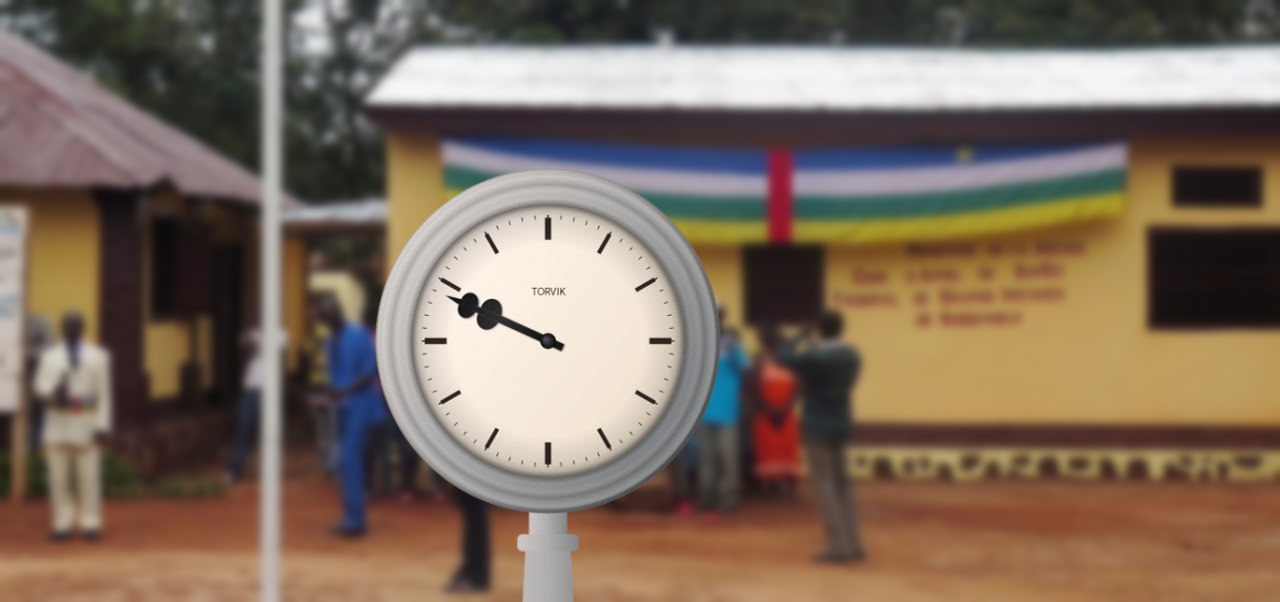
9:49
